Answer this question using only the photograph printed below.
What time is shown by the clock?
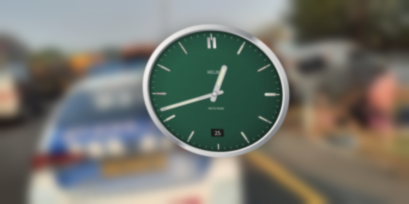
12:42
